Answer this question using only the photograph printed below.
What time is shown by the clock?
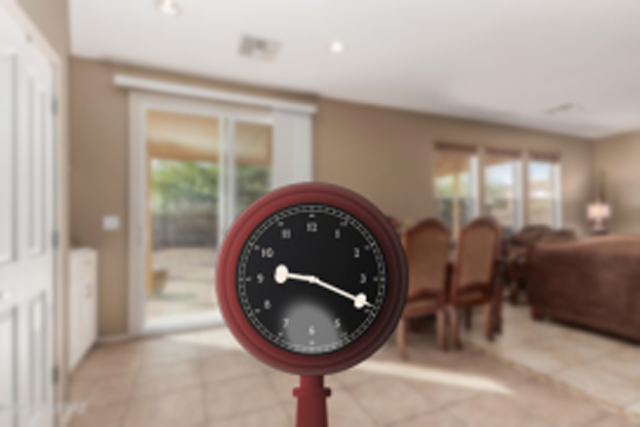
9:19
